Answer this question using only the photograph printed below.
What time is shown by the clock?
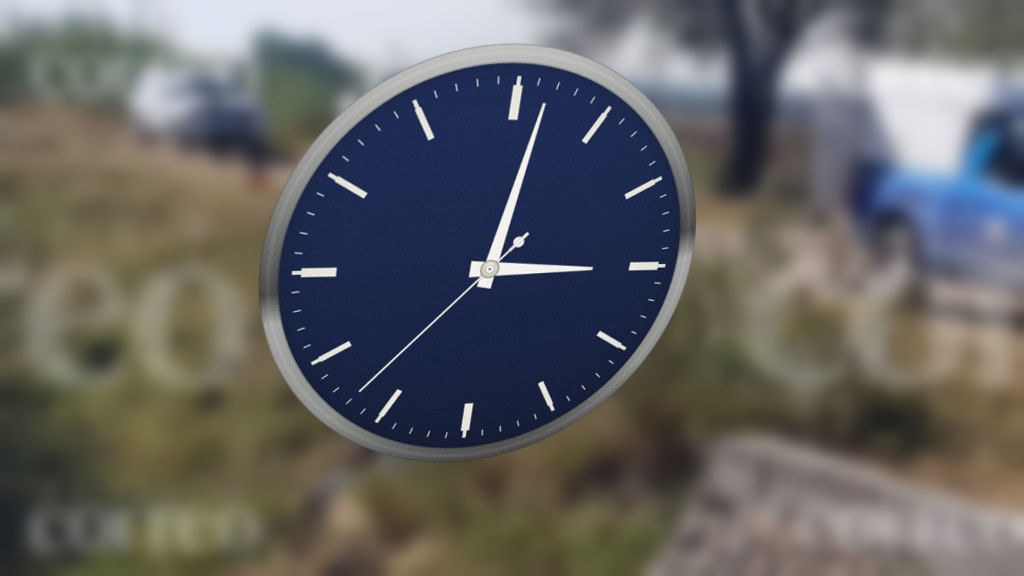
3:01:37
